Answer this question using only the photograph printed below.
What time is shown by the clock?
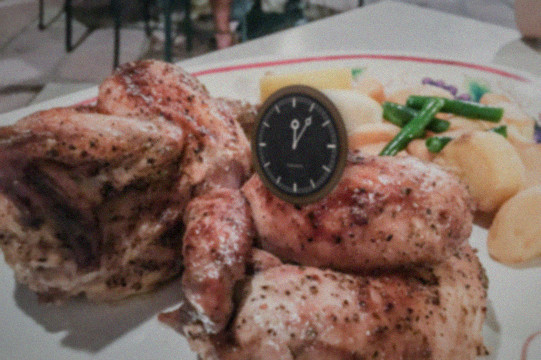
12:06
